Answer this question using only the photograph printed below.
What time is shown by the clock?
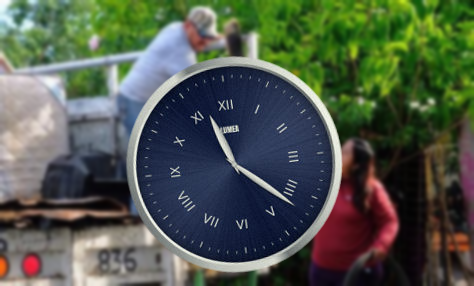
11:22
